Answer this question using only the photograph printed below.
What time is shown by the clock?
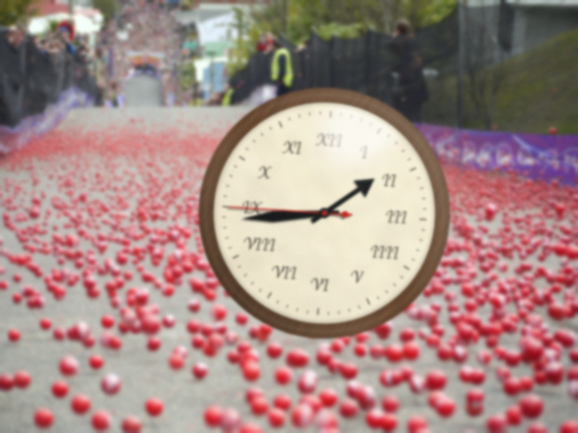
1:43:45
